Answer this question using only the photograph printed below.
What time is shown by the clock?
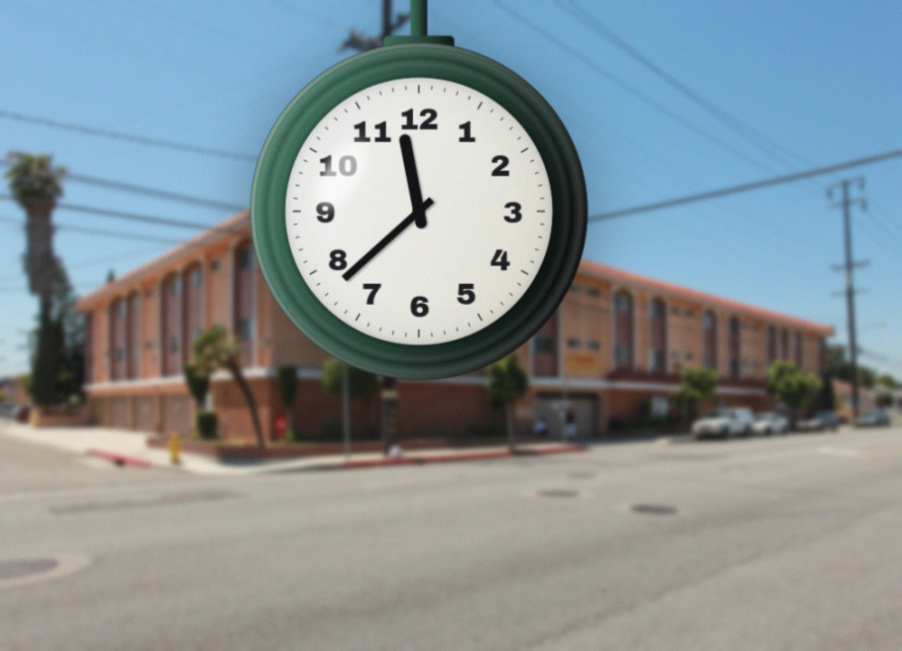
11:38
